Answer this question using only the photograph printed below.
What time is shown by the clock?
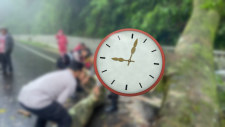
9:02
